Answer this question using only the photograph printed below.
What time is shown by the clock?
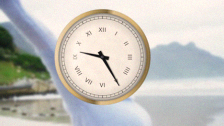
9:25
